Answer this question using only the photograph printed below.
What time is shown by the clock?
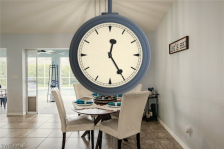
12:25
